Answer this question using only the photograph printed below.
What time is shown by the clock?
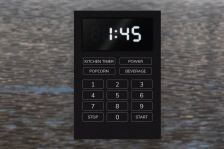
1:45
